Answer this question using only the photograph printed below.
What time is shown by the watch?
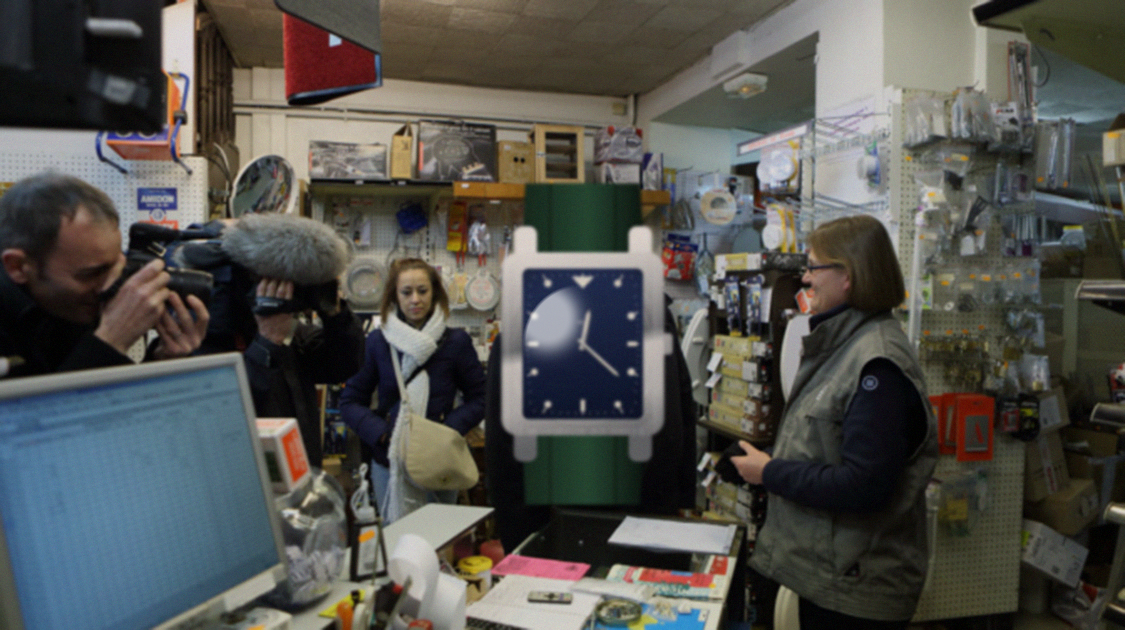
12:22
